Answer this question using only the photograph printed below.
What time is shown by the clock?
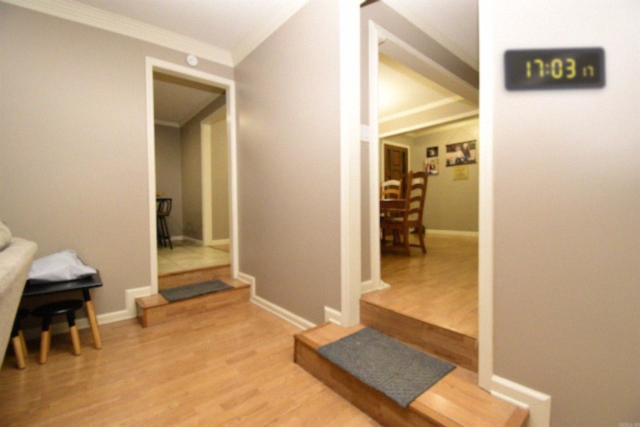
17:03
